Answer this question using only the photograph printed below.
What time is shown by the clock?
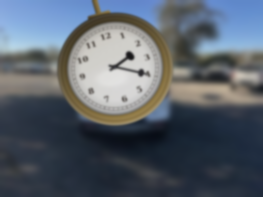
2:20
